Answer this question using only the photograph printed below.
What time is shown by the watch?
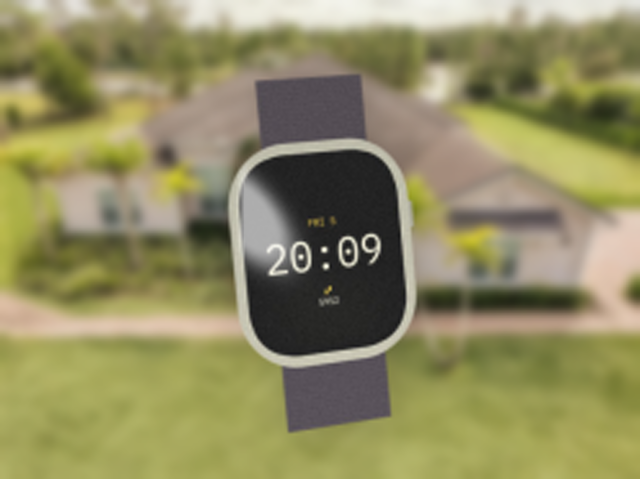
20:09
